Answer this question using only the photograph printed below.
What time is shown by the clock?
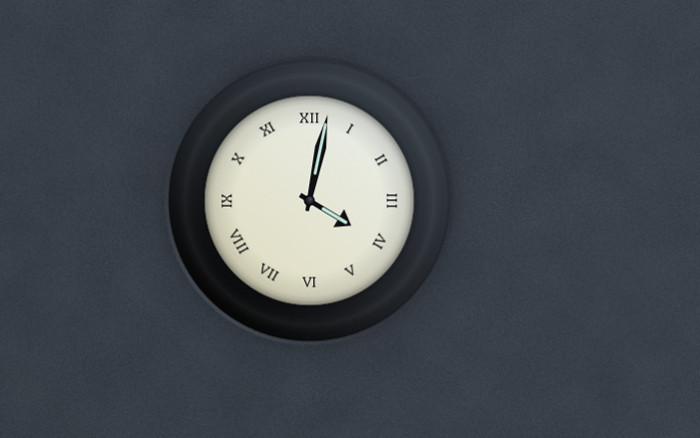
4:02
